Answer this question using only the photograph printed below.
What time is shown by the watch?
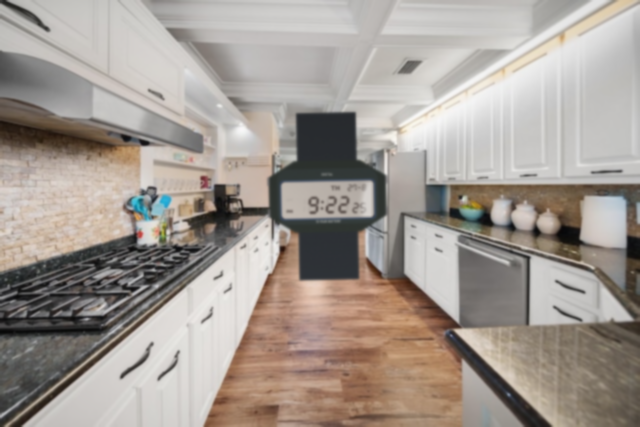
9:22
